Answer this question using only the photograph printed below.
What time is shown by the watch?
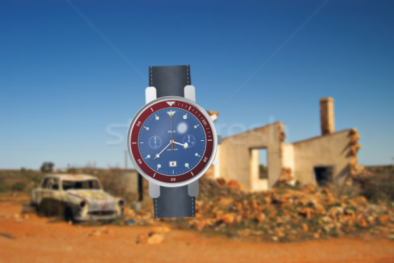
3:38
